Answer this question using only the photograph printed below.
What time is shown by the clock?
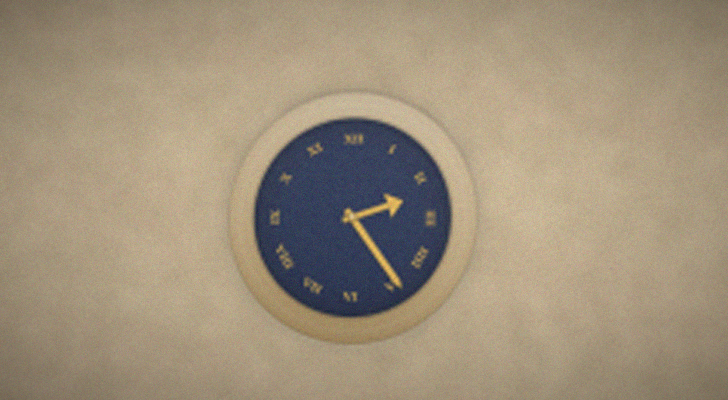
2:24
